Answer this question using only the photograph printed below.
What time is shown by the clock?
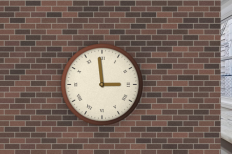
2:59
